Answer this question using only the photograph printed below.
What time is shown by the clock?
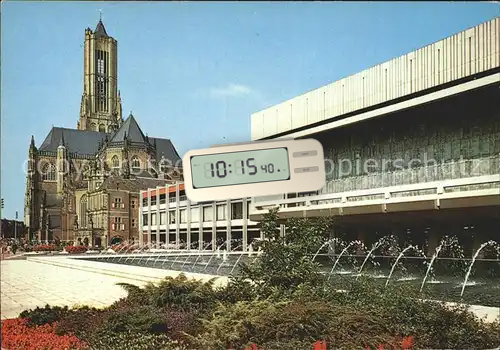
10:15:40
